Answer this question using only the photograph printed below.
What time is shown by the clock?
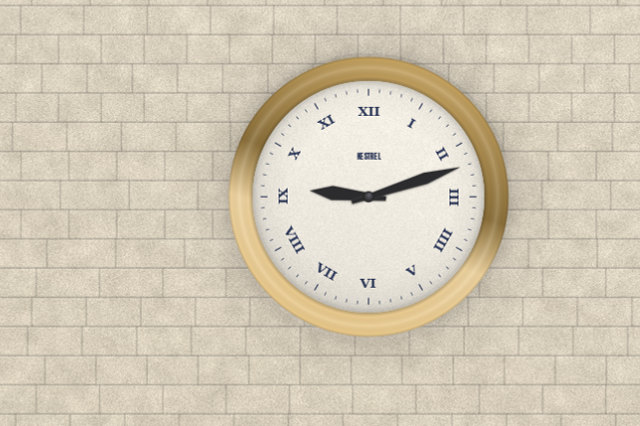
9:12
